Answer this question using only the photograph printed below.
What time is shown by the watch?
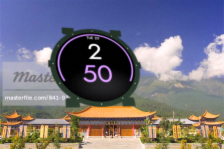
2:50
